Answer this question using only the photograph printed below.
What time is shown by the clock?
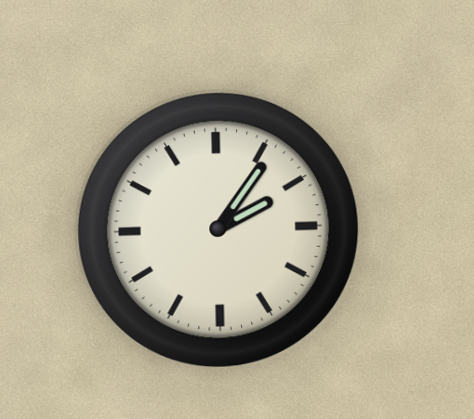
2:06
